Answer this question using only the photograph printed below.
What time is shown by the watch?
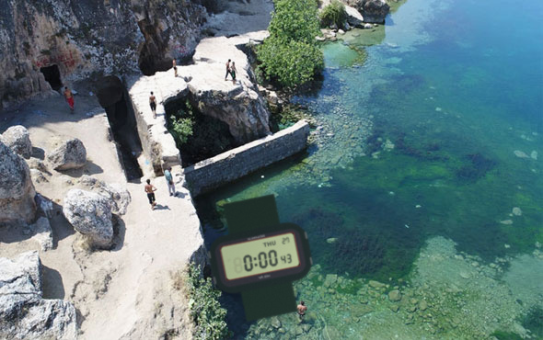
0:00:43
